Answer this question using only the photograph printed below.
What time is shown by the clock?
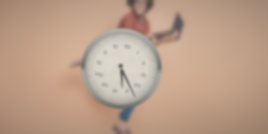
5:23
